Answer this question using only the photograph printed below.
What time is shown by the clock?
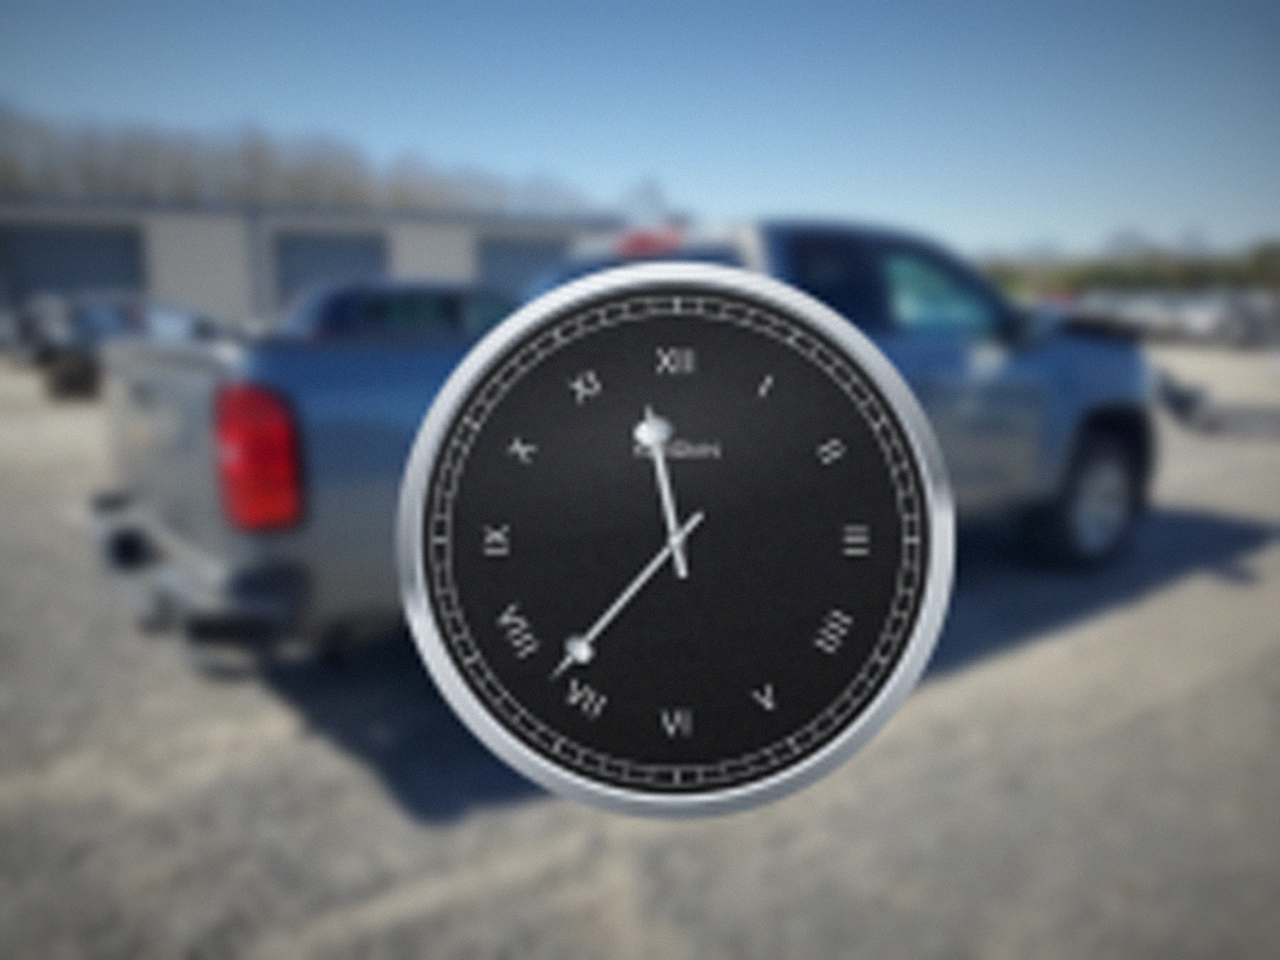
11:37
